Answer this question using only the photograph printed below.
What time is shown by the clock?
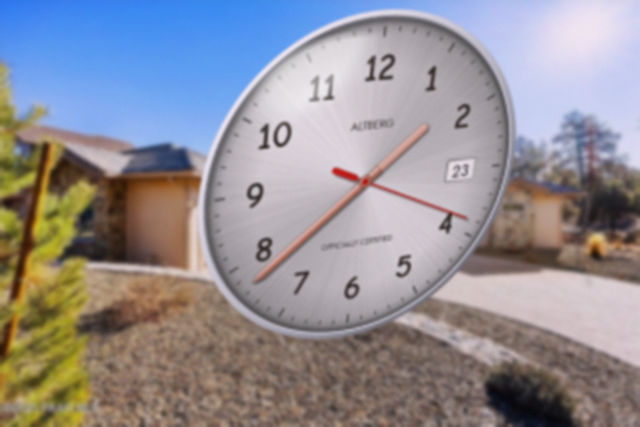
1:38:19
